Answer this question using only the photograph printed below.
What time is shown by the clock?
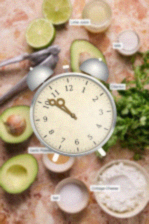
10:52
